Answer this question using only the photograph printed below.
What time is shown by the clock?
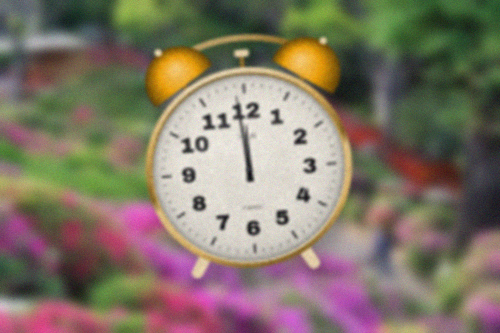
11:59
